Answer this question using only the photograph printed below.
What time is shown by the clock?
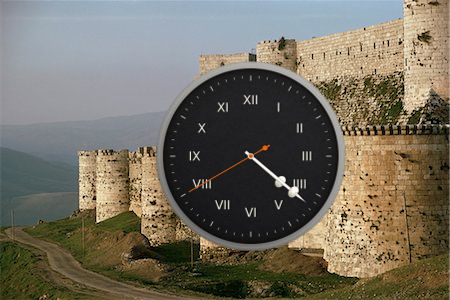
4:21:40
